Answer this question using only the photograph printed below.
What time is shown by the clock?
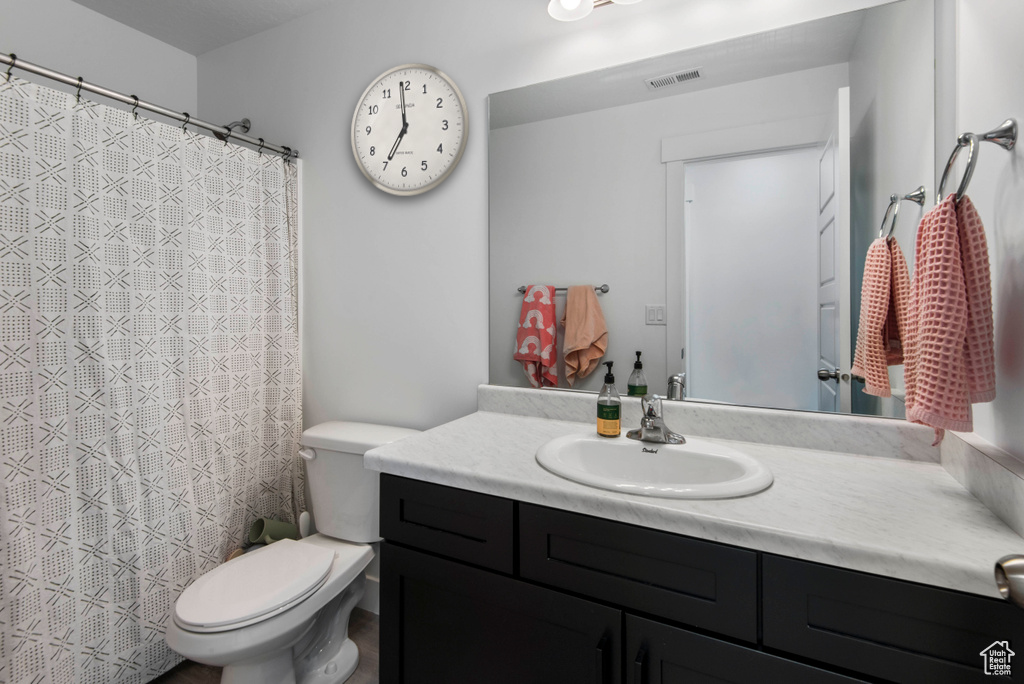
6:59
